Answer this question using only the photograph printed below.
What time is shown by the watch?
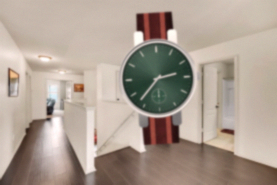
2:37
